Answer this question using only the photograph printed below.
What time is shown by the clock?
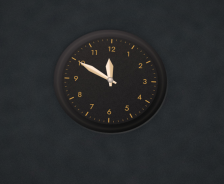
11:50
